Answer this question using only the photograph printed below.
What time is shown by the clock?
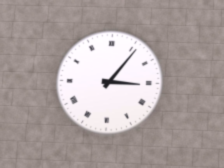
3:06
